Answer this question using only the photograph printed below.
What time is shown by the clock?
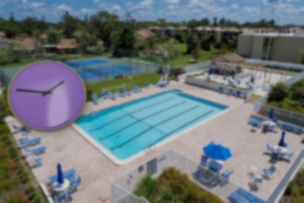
1:46
